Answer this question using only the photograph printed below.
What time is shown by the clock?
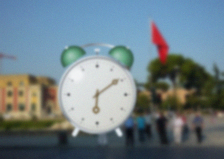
6:09
